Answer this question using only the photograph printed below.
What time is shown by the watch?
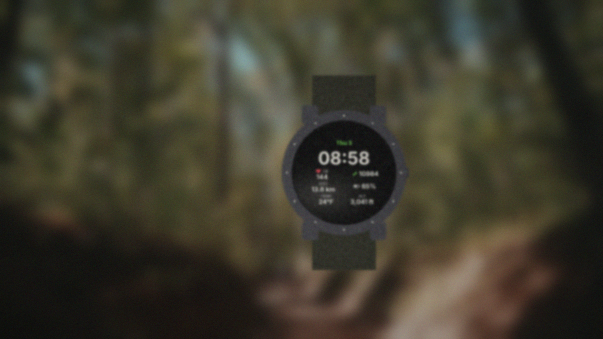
8:58
